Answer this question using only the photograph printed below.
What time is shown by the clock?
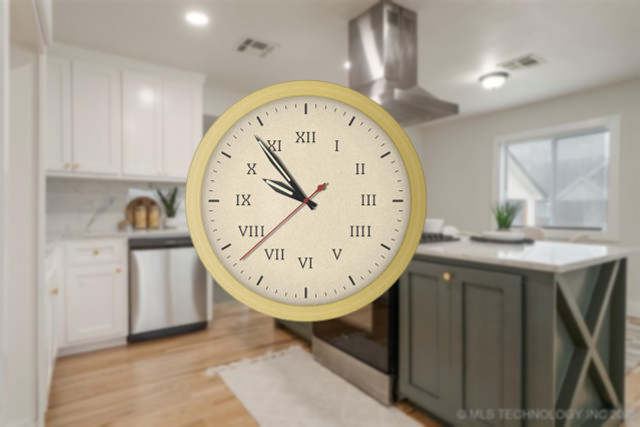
9:53:38
